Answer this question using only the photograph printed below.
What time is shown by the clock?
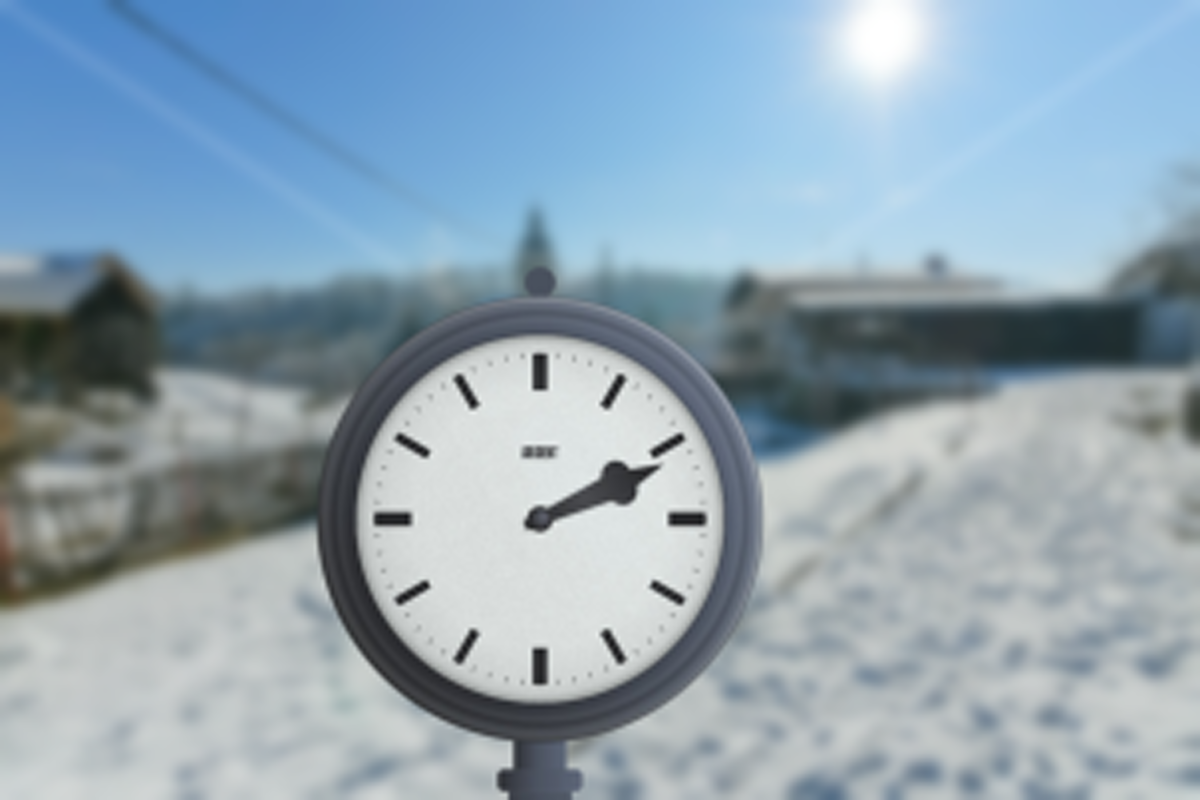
2:11
